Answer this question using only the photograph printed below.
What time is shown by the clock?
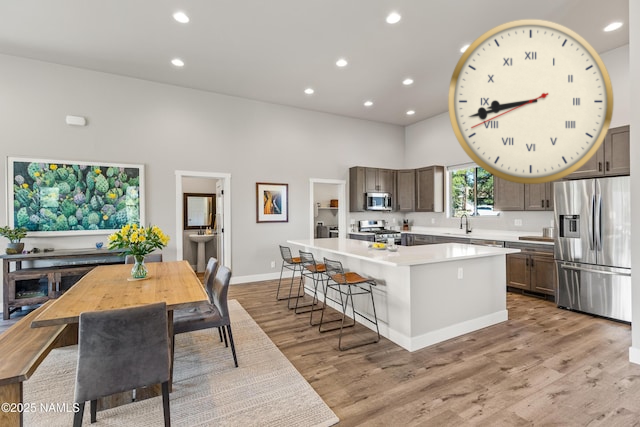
8:42:41
